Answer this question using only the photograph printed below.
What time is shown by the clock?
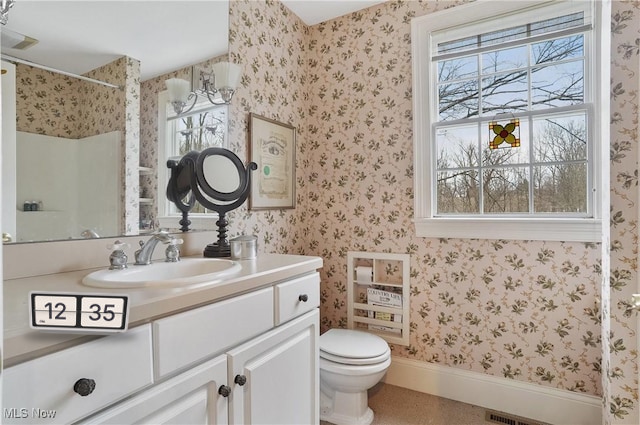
12:35
